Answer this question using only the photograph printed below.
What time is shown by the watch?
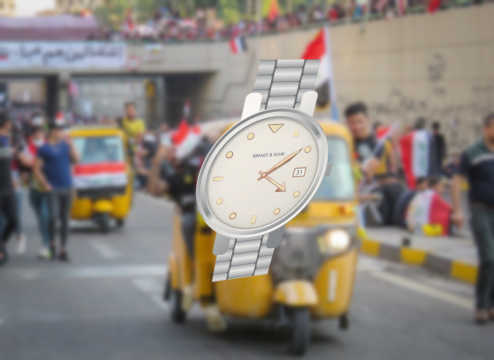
4:09
